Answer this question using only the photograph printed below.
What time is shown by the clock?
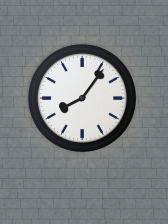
8:06
